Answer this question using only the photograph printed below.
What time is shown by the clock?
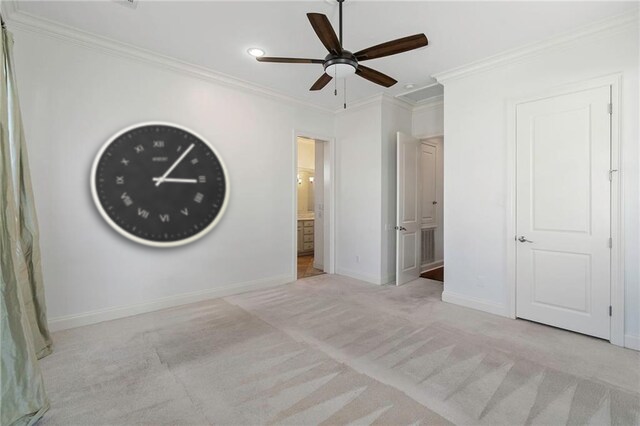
3:07
